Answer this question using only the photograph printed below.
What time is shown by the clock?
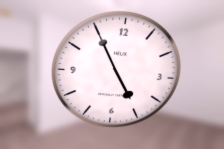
4:55
